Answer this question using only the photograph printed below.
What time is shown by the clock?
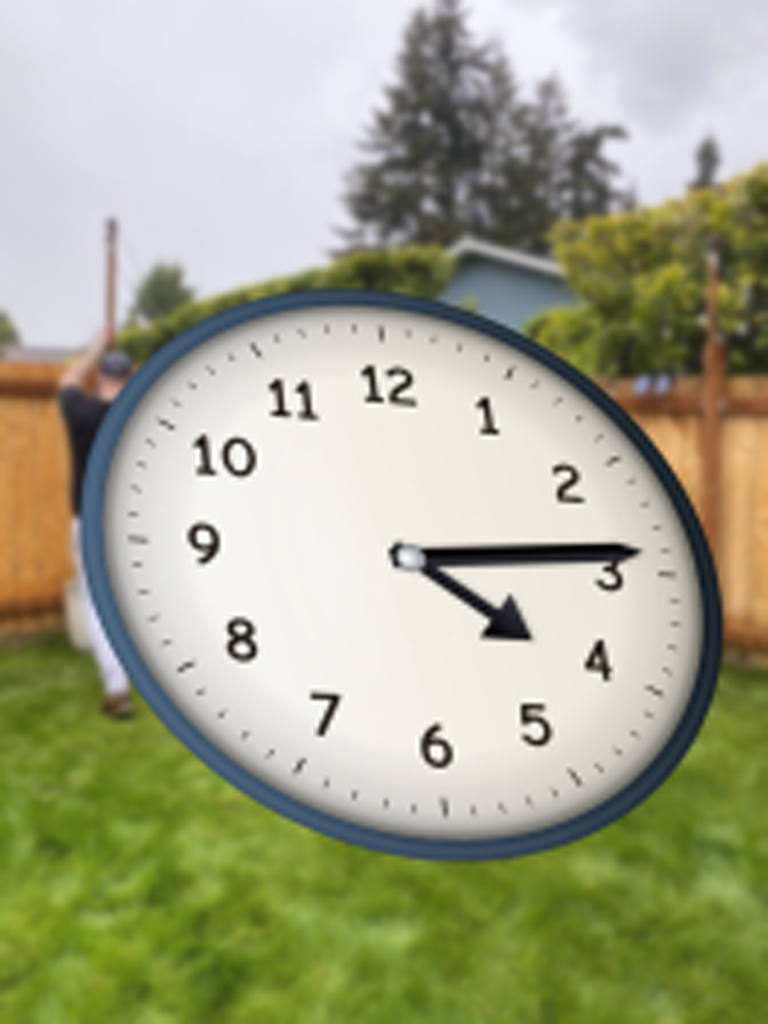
4:14
